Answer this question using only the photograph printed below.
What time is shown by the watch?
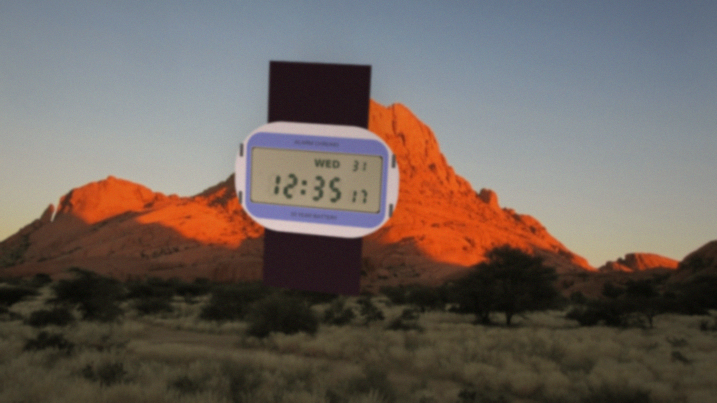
12:35:17
